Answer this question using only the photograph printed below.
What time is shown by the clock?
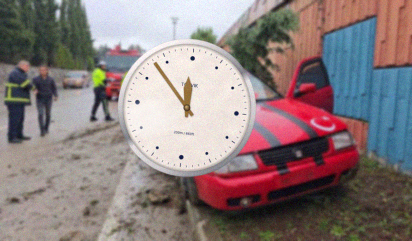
11:53
